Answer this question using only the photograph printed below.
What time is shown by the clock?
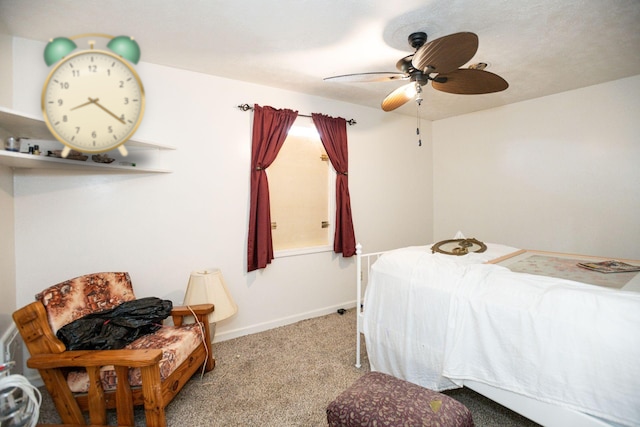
8:21
